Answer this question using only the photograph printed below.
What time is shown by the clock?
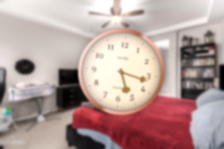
5:17
